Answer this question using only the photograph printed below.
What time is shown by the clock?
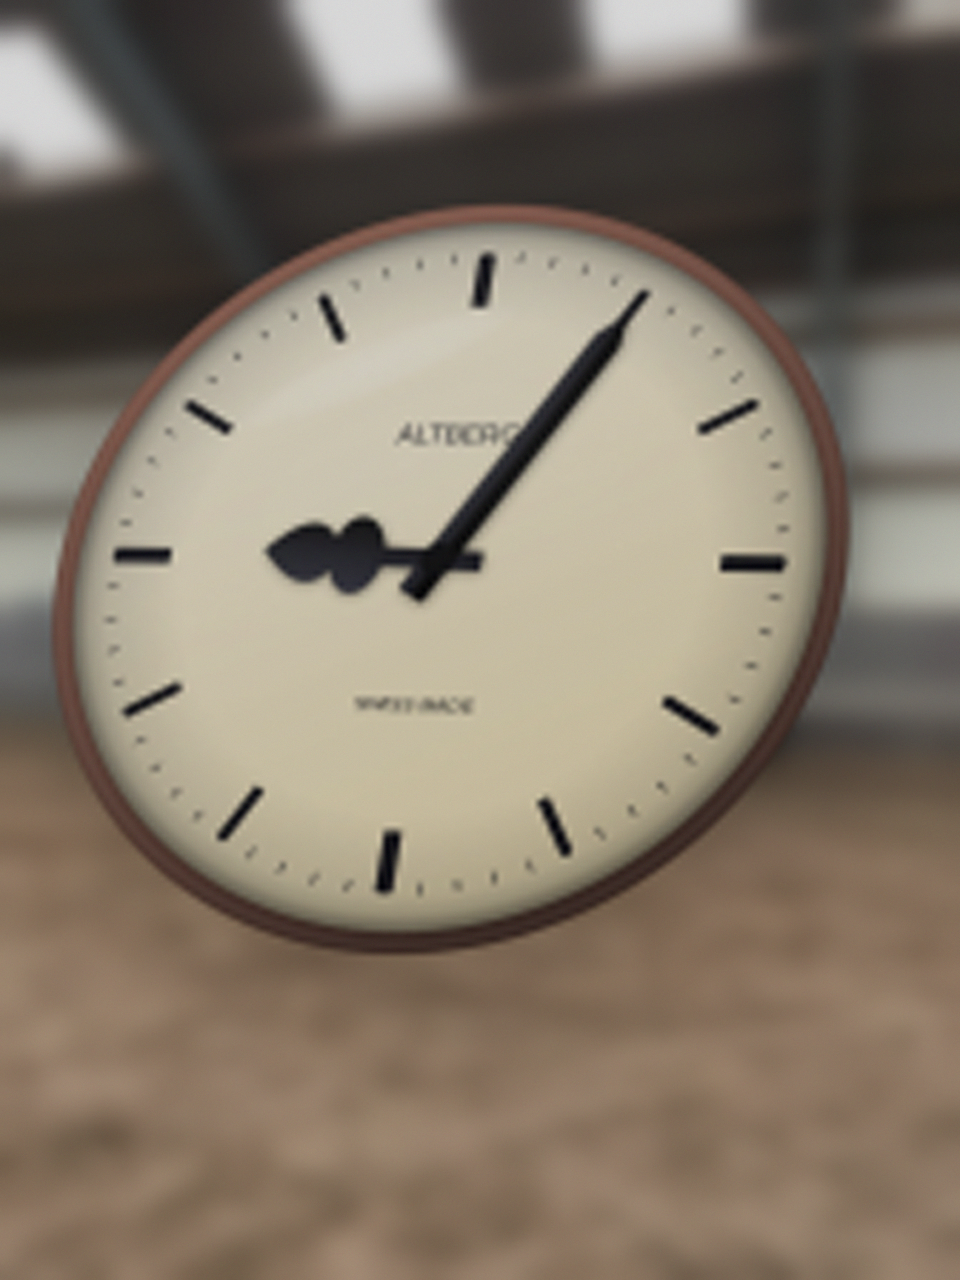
9:05
